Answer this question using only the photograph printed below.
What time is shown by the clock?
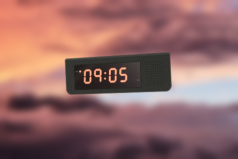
9:05
